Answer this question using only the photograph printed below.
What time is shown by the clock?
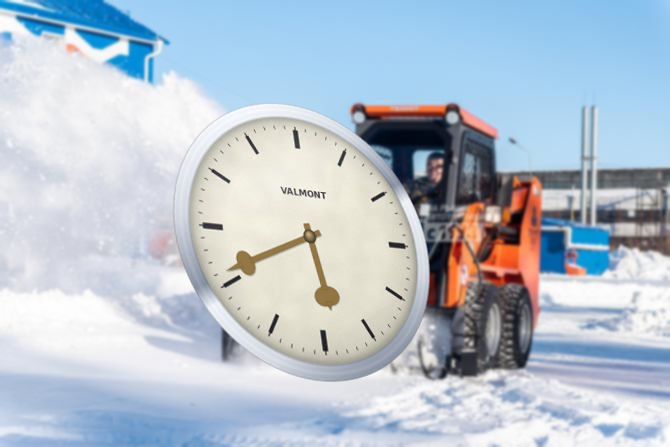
5:41
